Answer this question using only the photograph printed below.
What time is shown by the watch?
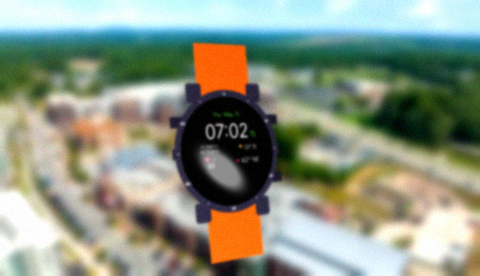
7:02
